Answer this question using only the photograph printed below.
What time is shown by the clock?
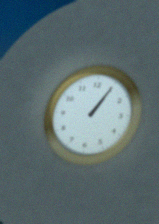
1:05
